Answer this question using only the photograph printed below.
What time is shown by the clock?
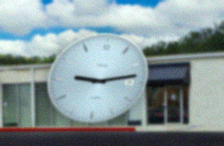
9:13
